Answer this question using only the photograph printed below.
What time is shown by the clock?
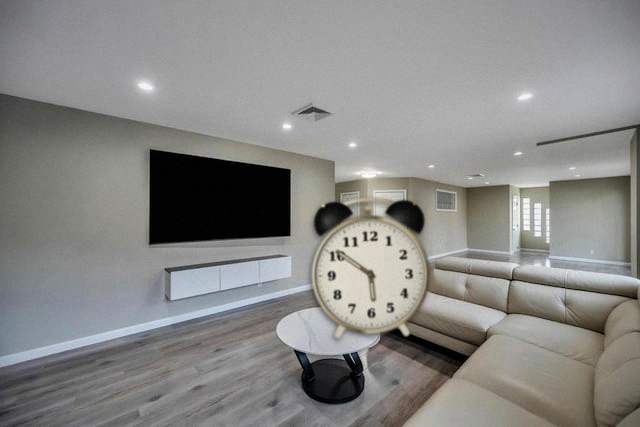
5:51
